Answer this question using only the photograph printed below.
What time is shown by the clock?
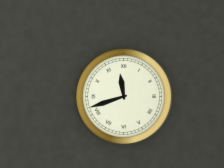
11:42
